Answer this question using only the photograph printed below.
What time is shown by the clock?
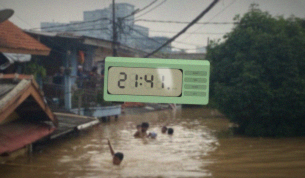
21:41
